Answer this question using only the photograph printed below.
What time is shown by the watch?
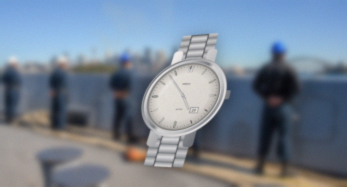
4:53
